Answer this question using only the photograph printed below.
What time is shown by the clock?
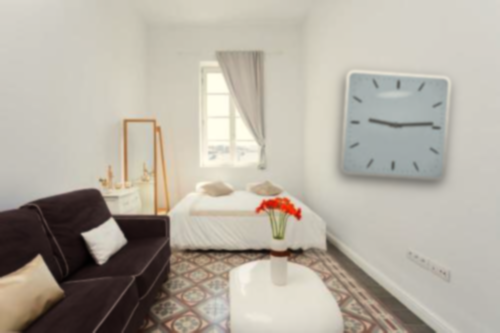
9:14
